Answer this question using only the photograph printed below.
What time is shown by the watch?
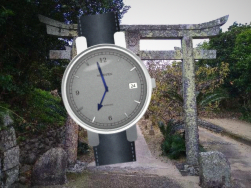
6:58
